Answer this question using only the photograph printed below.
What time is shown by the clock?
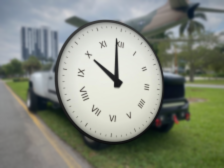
9:59
